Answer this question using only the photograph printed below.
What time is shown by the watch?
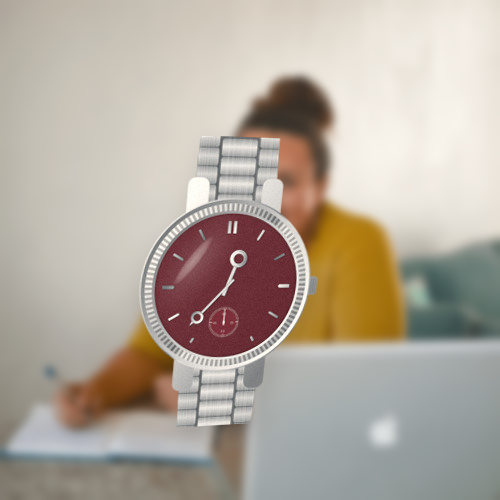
12:37
